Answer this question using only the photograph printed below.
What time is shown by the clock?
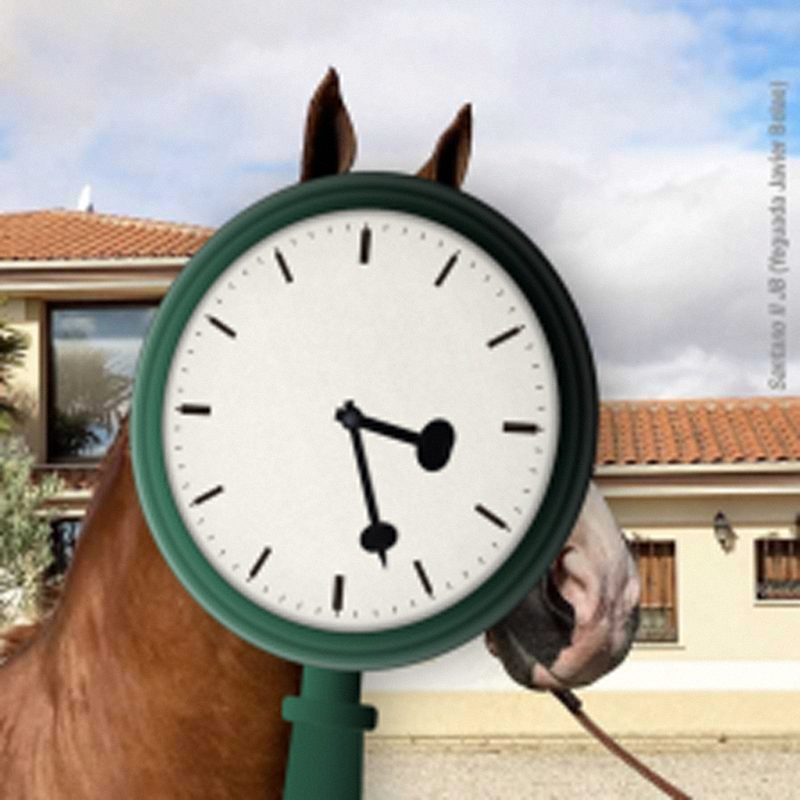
3:27
